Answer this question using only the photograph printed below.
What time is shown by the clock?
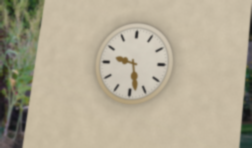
9:28
